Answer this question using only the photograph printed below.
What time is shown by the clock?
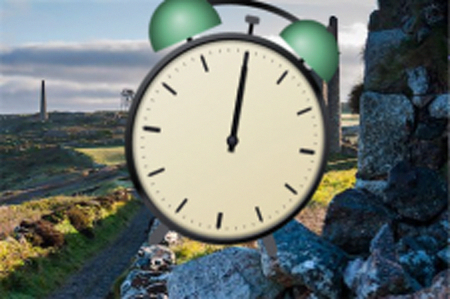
12:00
